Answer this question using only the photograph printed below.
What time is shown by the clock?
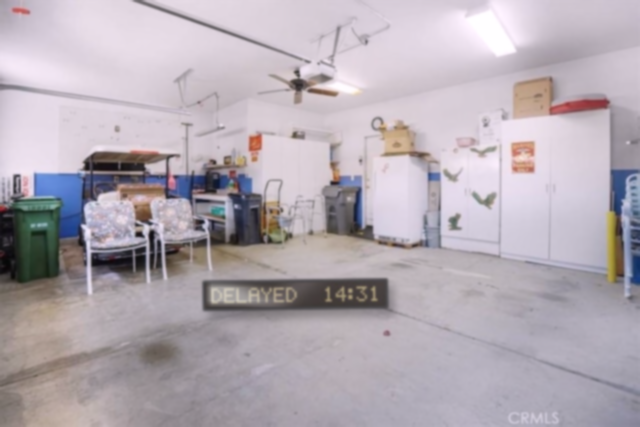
14:31
